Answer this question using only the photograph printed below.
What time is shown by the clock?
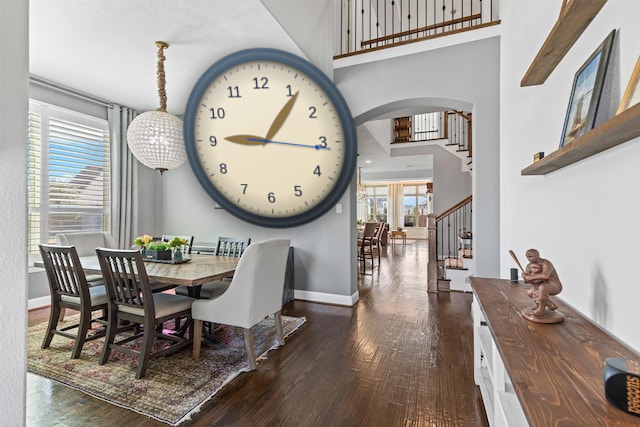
9:06:16
